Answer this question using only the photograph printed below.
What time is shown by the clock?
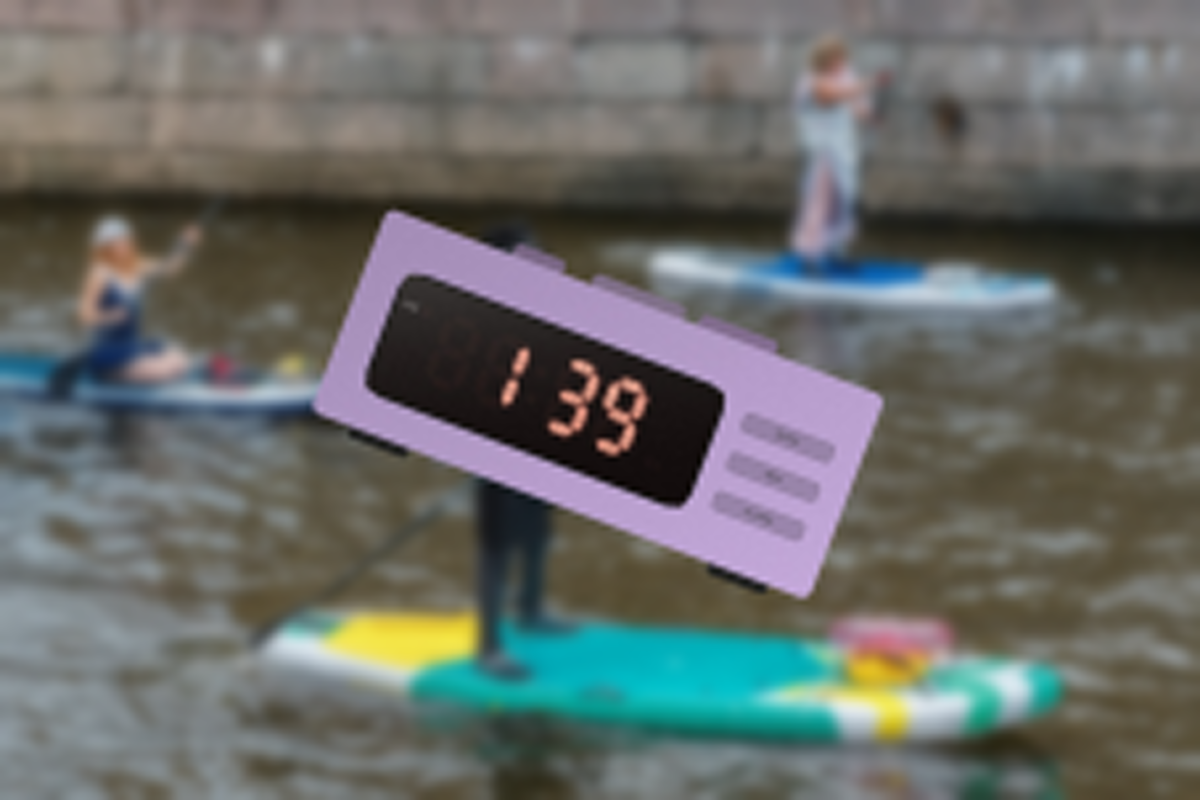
1:39
